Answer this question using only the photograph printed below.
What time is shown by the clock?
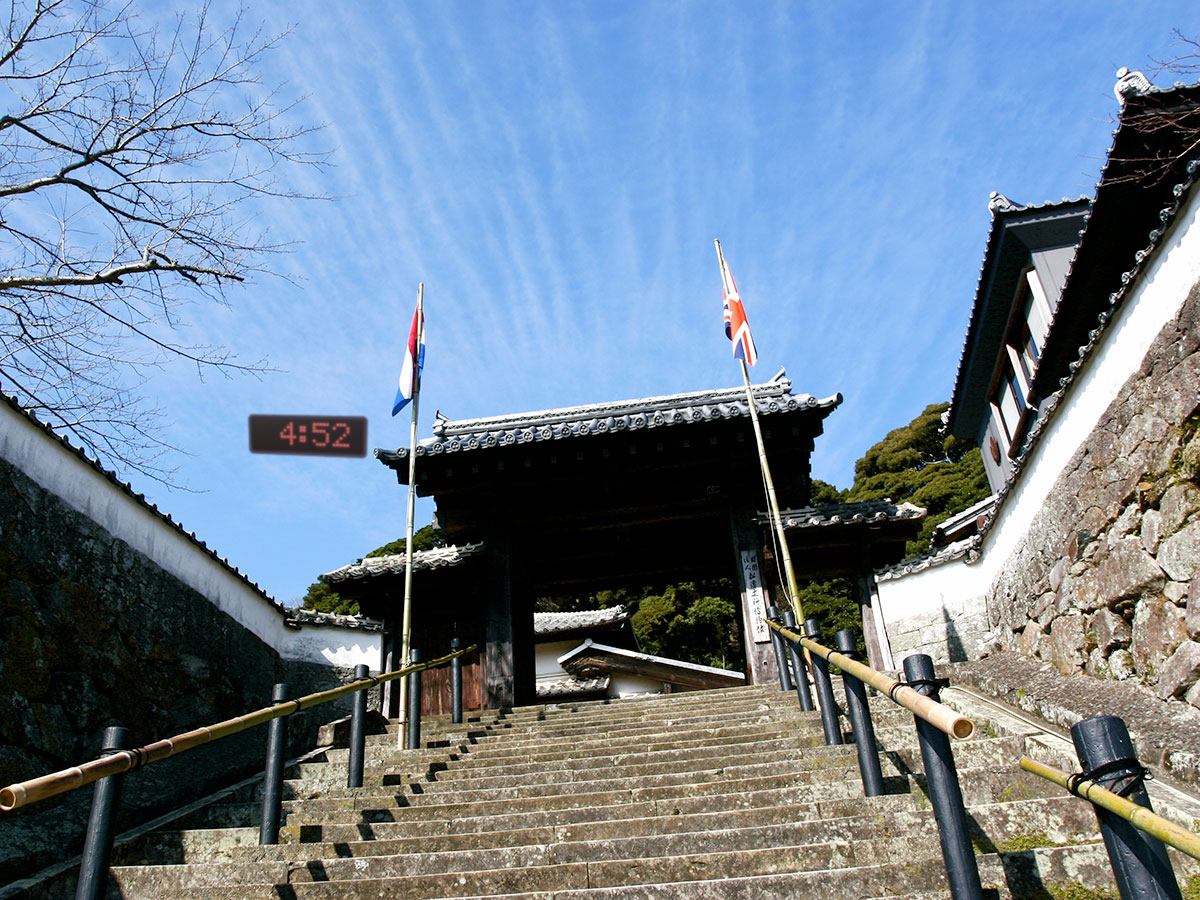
4:52
